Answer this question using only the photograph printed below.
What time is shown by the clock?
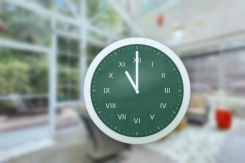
11:00
